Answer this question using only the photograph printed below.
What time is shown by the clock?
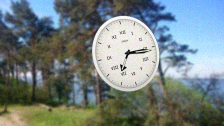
7:16
